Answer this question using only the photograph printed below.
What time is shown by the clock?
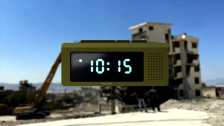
10:15
